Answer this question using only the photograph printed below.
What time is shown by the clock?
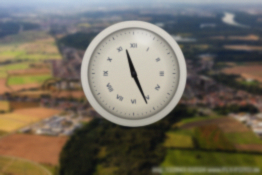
11:26
